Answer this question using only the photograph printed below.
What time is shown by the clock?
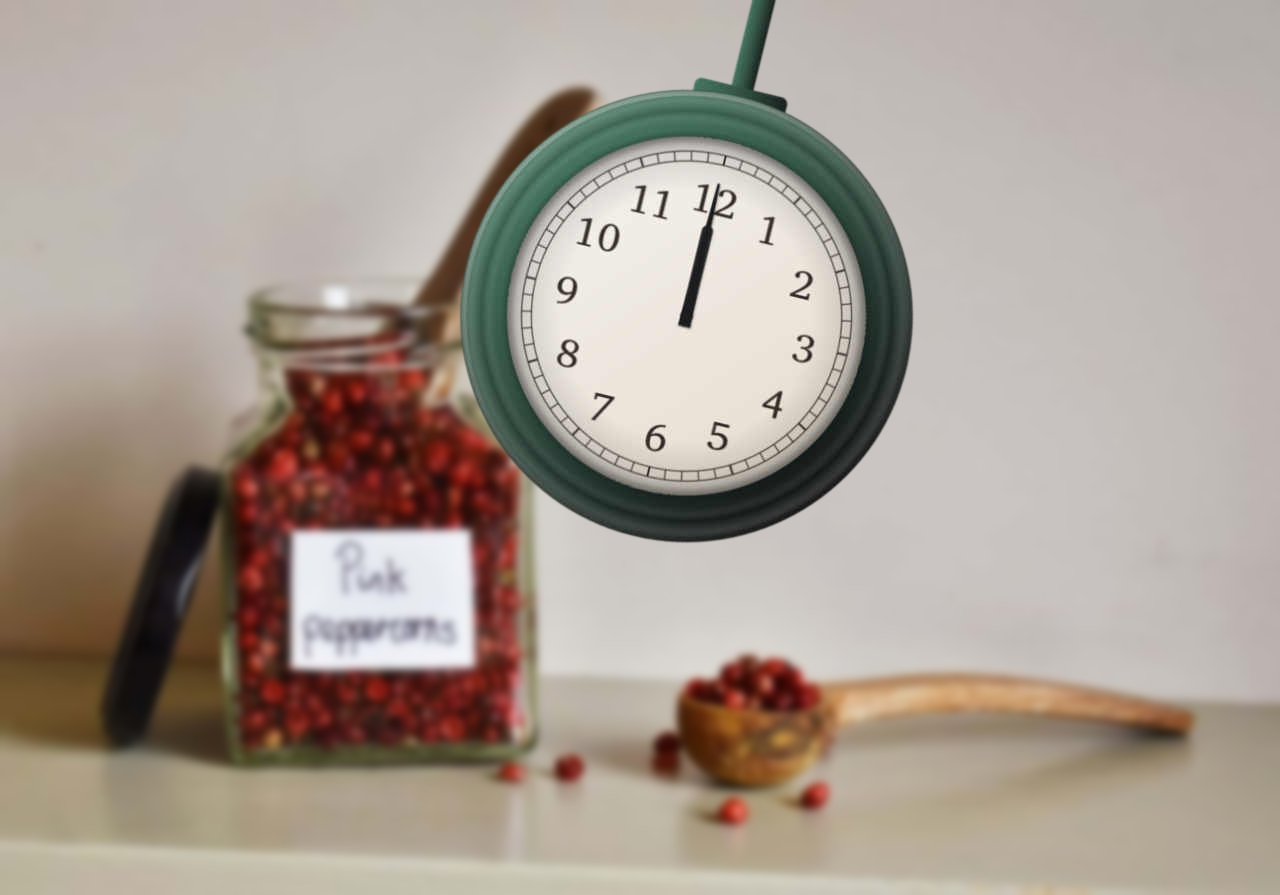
12:00
